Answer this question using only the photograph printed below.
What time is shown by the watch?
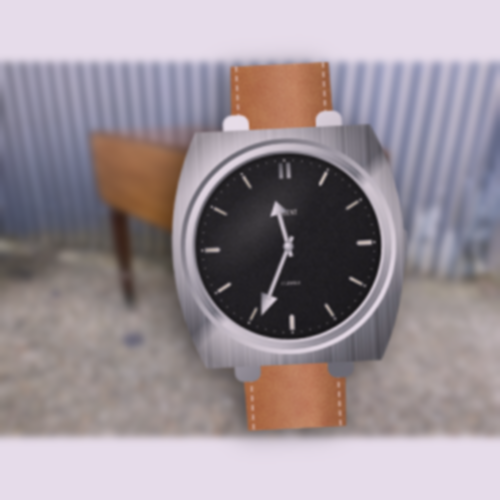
11:34
